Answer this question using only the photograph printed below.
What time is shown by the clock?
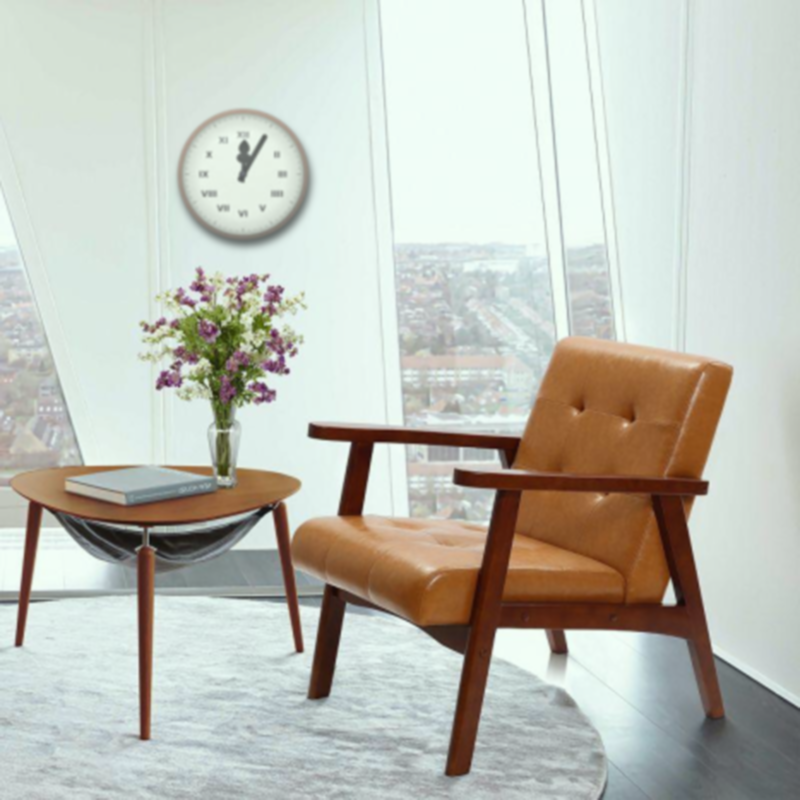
12:05
